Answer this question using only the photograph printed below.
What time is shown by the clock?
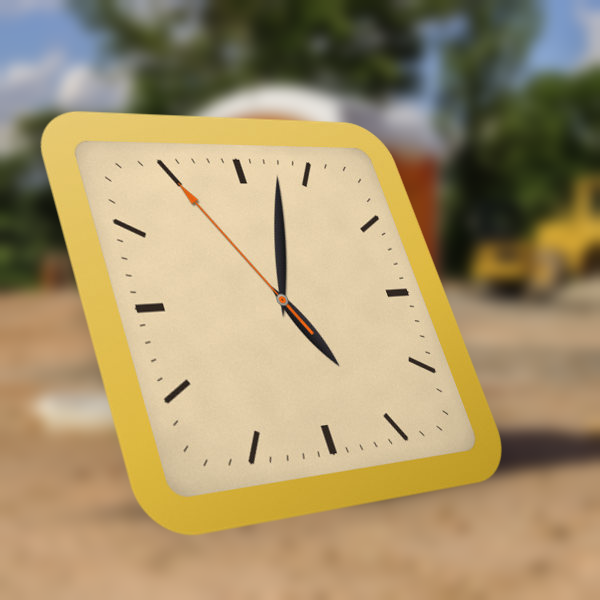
5:02:55
